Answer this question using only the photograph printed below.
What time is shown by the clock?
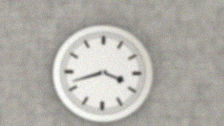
3:42
